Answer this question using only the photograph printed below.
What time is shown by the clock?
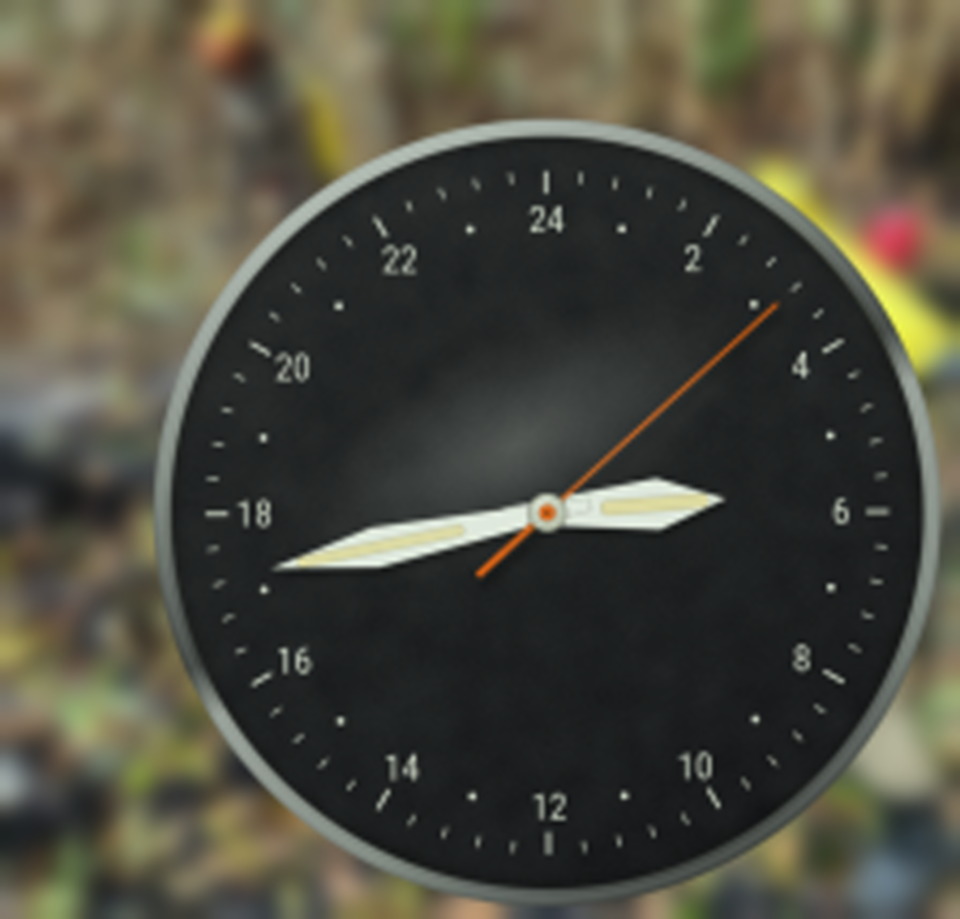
5:43:08
